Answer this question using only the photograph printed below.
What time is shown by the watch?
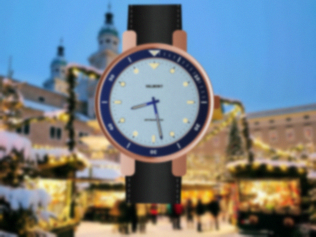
8:28
